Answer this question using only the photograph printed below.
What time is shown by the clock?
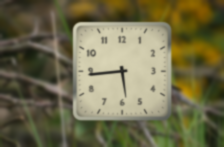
5:44
